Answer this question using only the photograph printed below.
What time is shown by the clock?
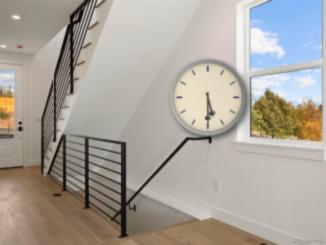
5:30
